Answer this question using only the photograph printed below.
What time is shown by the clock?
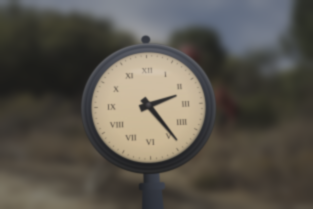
2:24
